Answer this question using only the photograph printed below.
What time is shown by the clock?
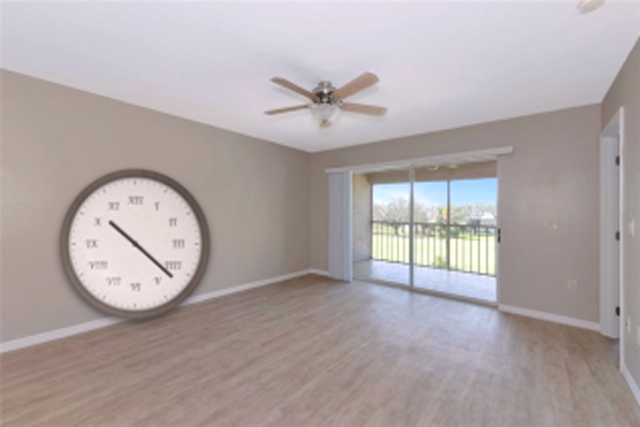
10:22
